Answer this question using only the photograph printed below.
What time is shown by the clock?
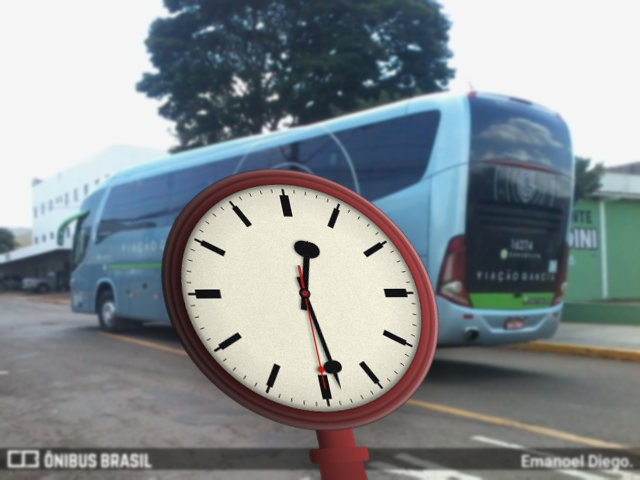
12:28:30
